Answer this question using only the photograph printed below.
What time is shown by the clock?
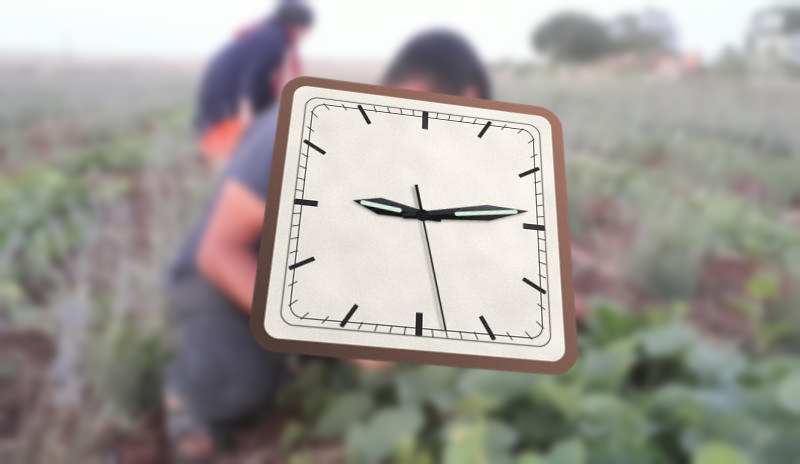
9:13:28
